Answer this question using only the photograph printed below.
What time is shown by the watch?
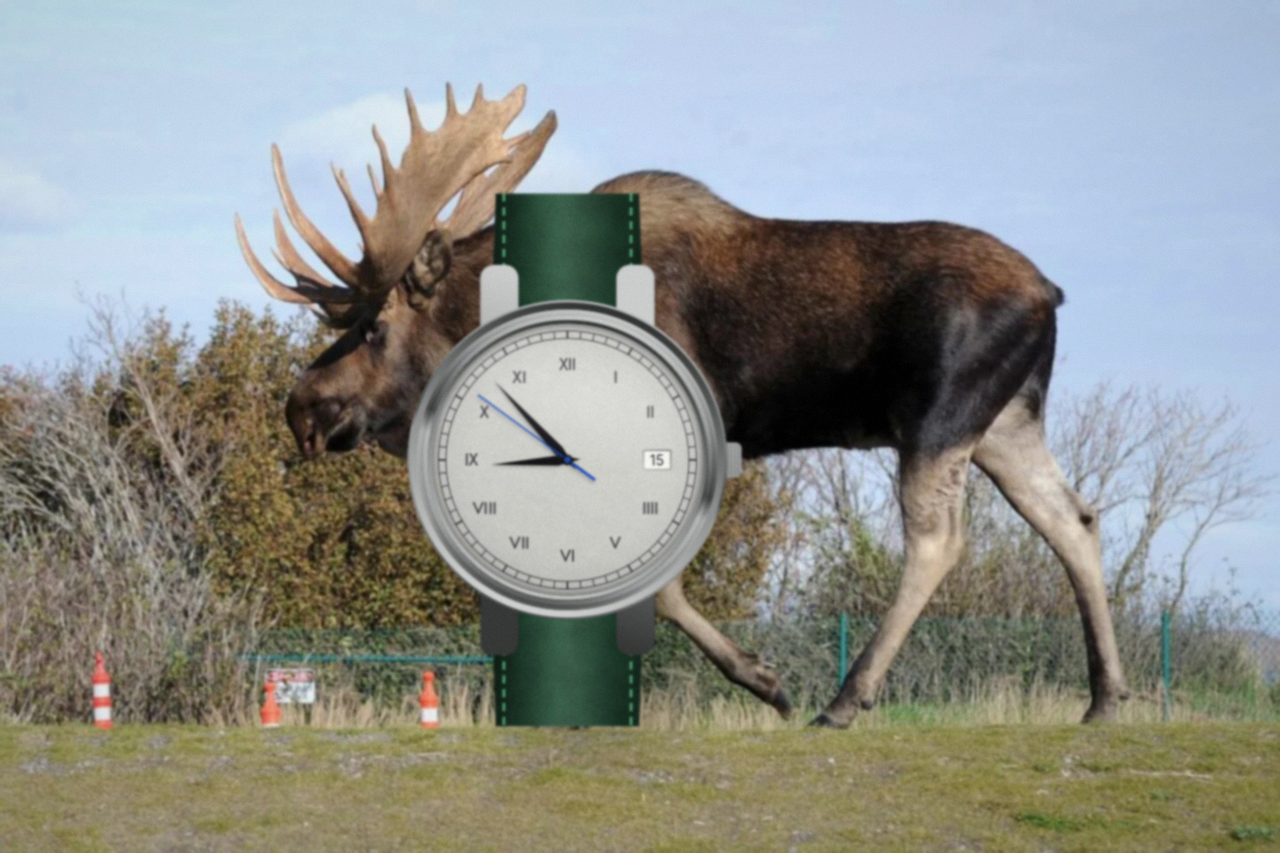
8:52:51
